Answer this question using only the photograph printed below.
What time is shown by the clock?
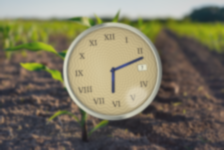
6:12
